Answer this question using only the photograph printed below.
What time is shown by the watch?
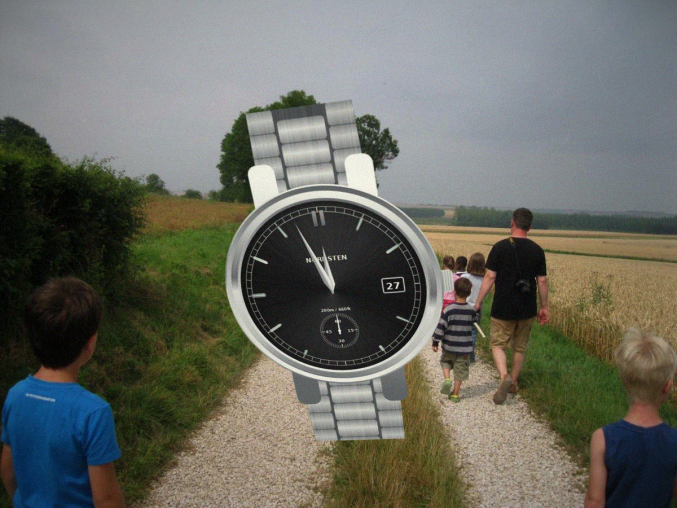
11:57
